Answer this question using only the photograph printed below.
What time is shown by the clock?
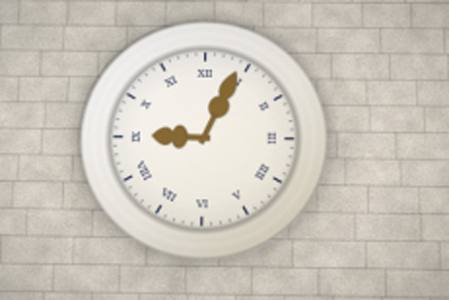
9:04
